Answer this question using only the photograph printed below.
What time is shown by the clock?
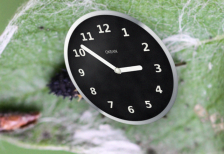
2:52
